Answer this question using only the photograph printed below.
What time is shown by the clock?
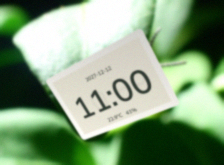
11:00
